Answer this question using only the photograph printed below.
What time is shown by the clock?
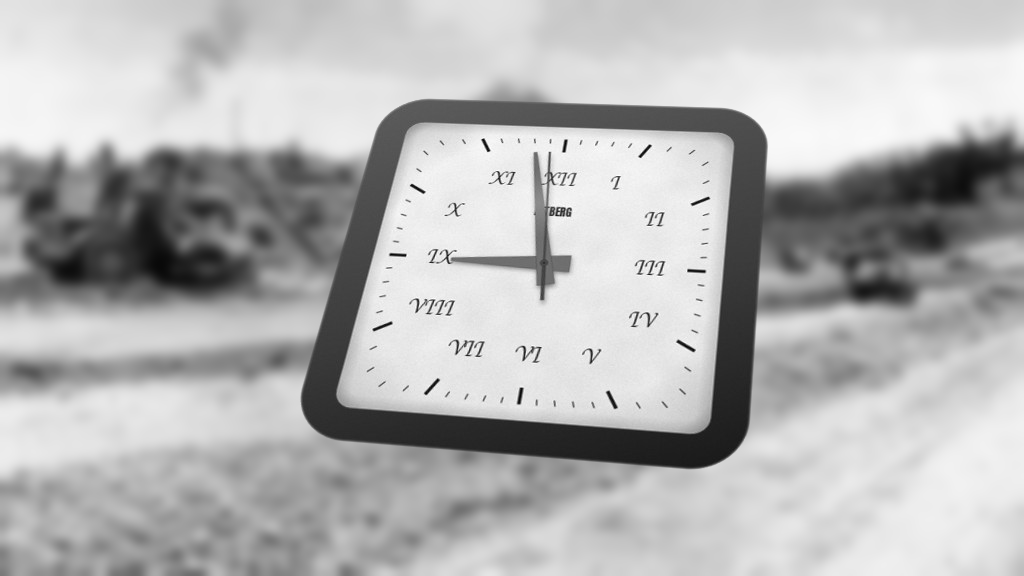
8:57:59
